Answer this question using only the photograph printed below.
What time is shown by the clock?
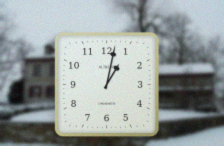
1:02
